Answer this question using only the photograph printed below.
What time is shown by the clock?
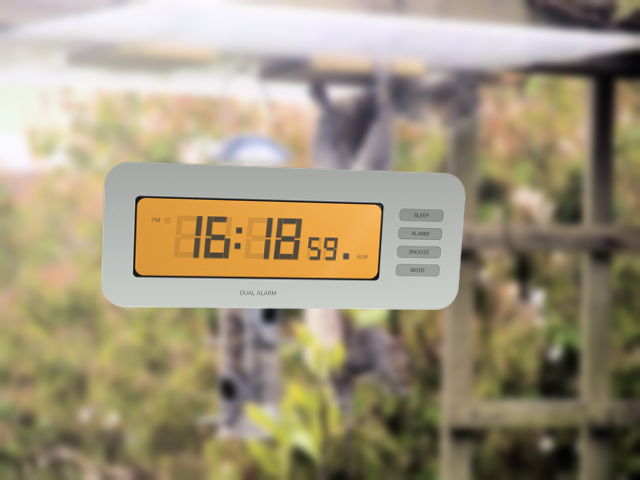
16:18:59
